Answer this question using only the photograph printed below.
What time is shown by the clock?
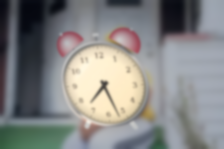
7:27
